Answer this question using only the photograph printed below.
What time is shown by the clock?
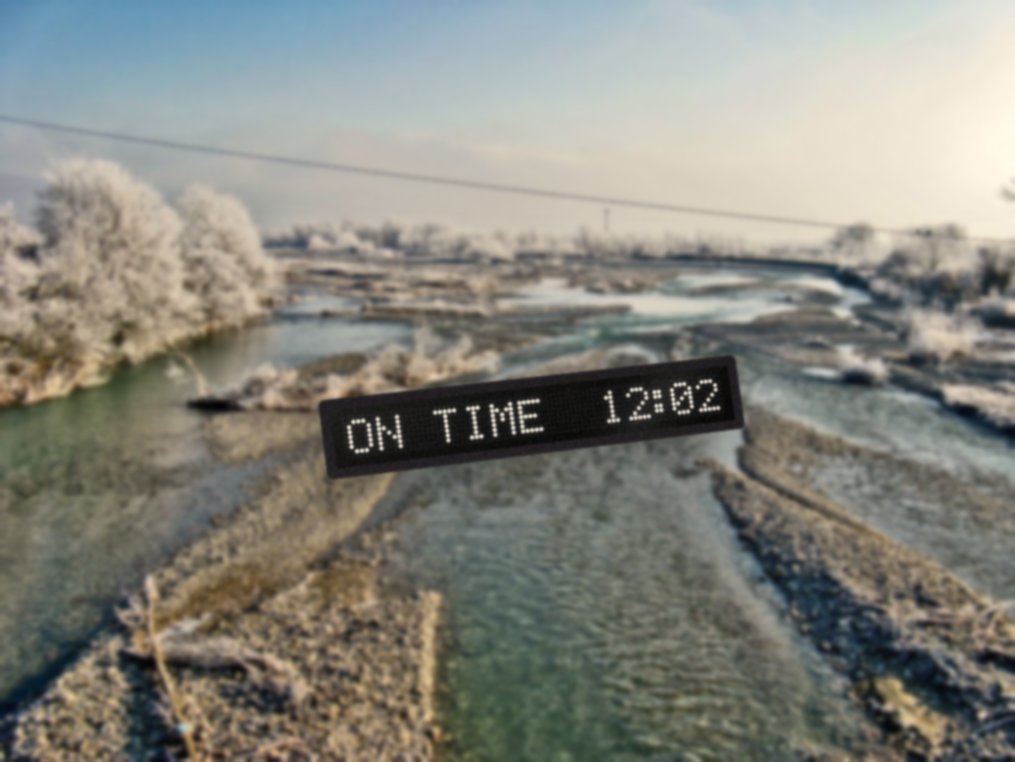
12:02
